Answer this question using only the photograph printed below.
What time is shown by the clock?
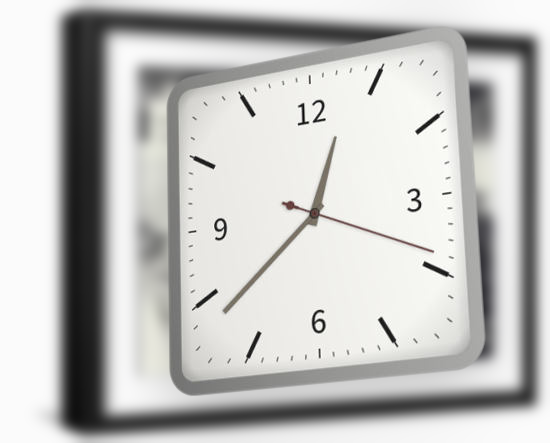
12:38:19
